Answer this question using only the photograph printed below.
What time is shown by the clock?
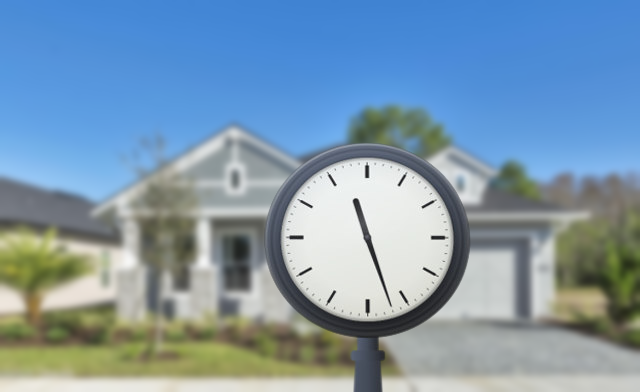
11:27
